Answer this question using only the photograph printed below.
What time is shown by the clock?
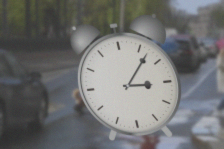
3:07
